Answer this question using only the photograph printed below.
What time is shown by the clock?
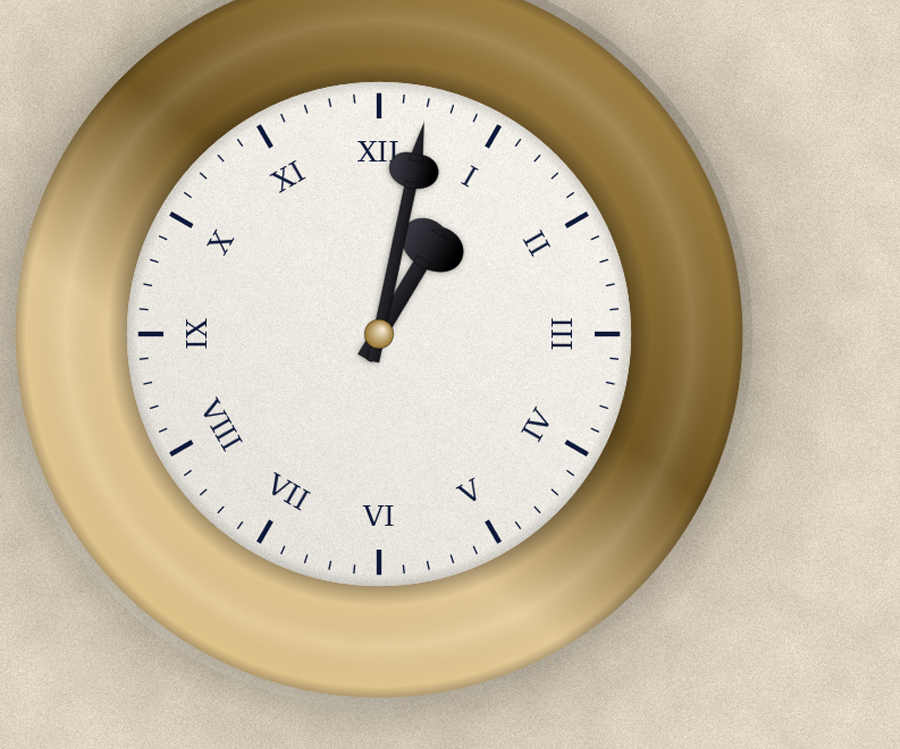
1:02
